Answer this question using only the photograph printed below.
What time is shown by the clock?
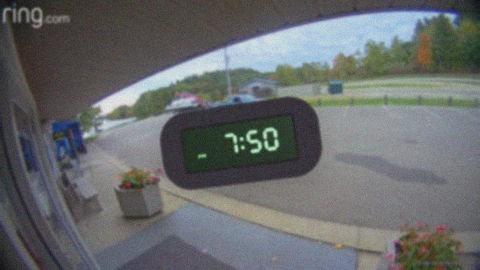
7:50
